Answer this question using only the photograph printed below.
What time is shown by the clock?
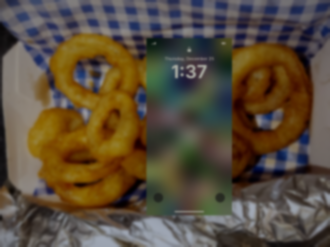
1:37
